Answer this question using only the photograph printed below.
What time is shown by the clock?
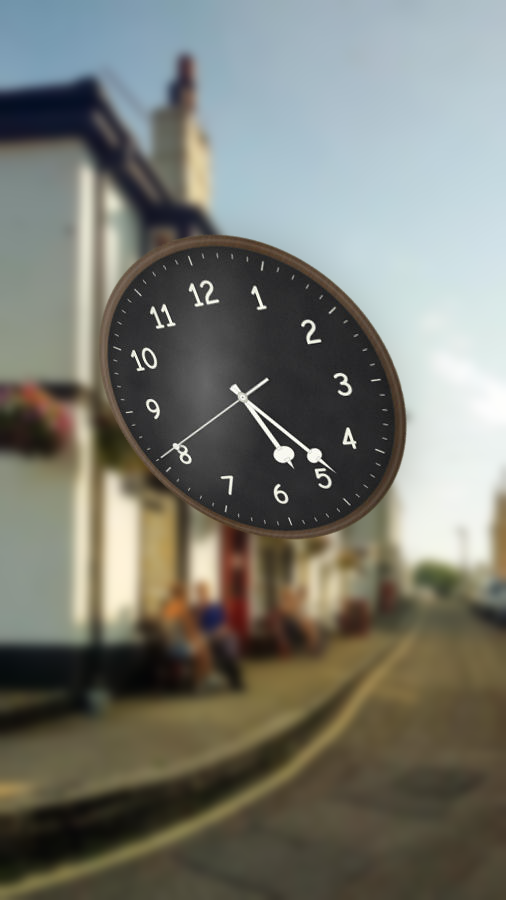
5:23:41
